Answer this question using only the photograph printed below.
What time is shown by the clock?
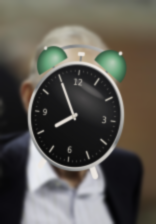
7:55
